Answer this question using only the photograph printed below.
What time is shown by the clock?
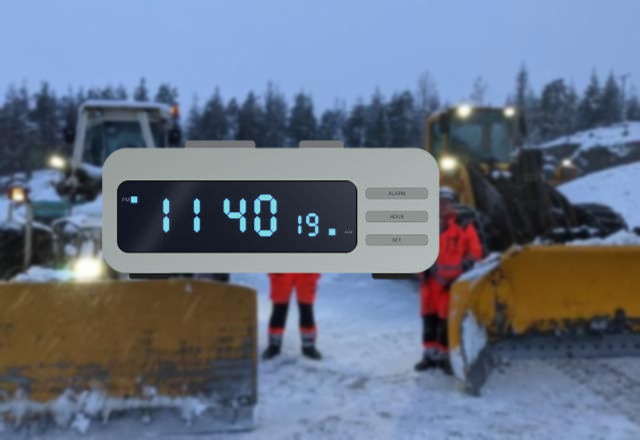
11:40:19
